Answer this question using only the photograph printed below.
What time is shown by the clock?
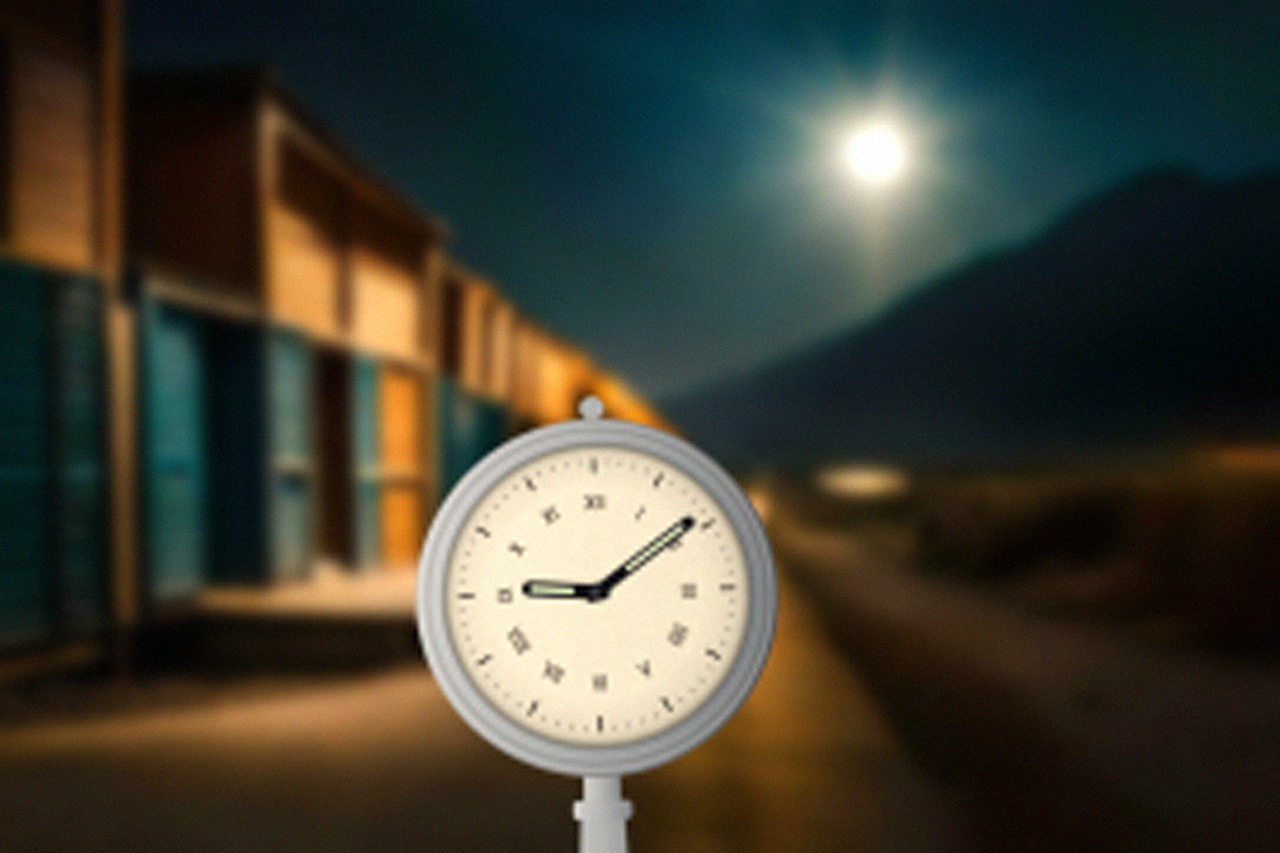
9:09
